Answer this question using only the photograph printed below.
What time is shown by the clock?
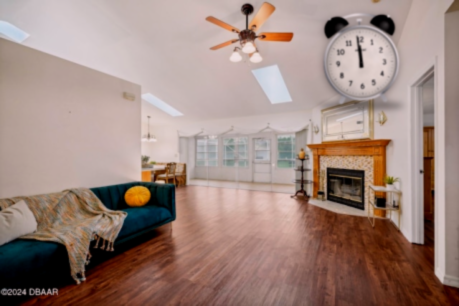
11:59
